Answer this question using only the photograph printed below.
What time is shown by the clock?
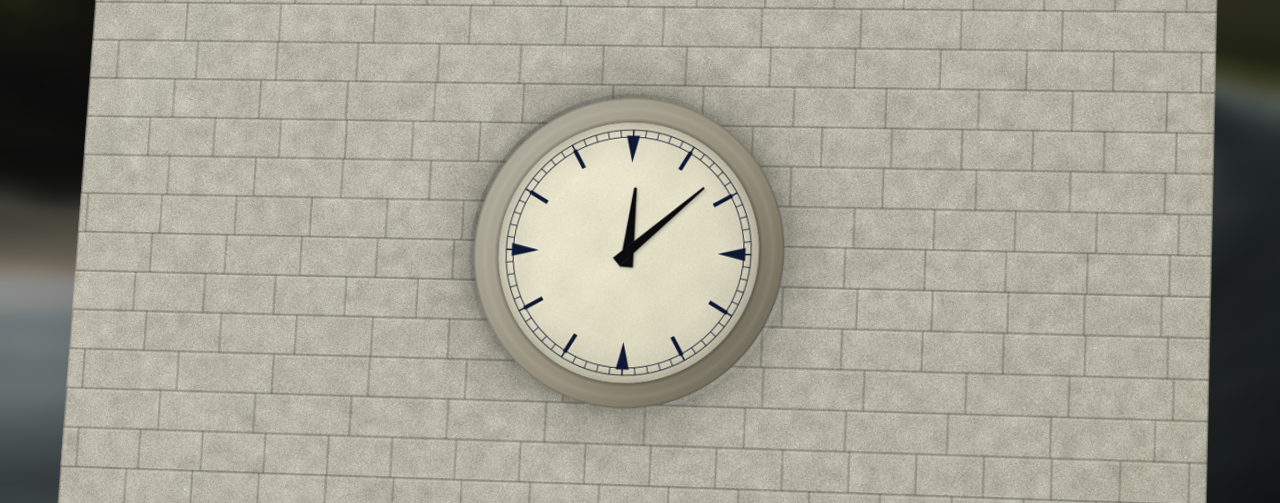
12:08
